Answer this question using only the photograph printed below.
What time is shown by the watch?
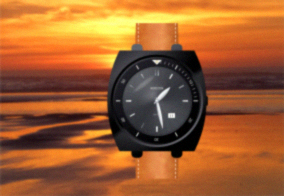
1:28
